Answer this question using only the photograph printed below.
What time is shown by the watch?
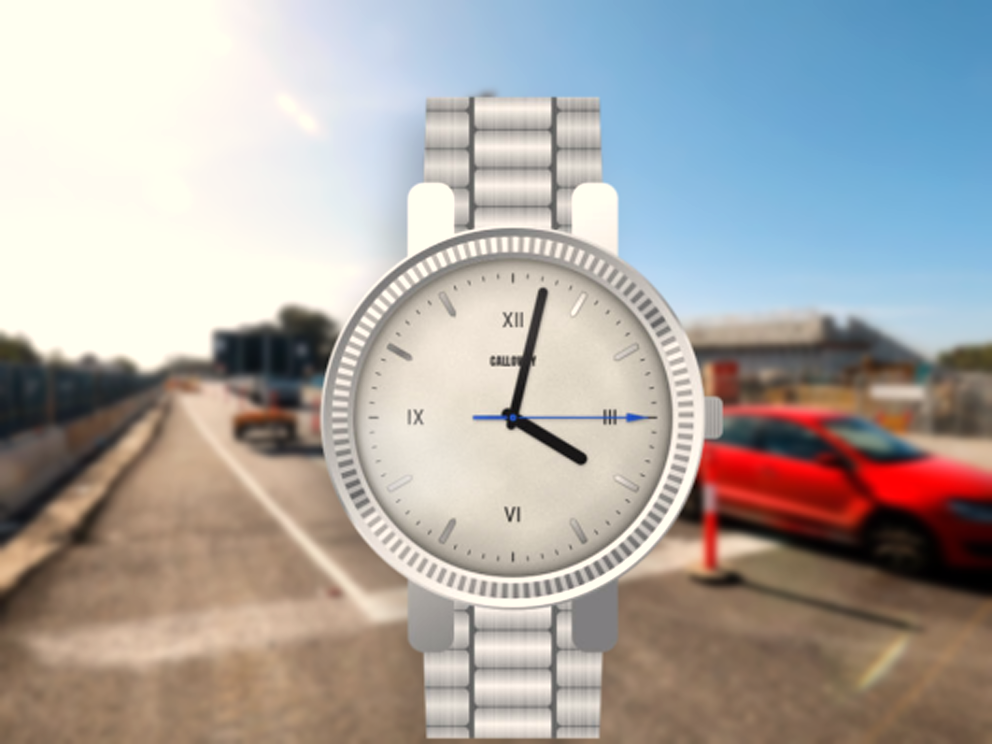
4:02:15
